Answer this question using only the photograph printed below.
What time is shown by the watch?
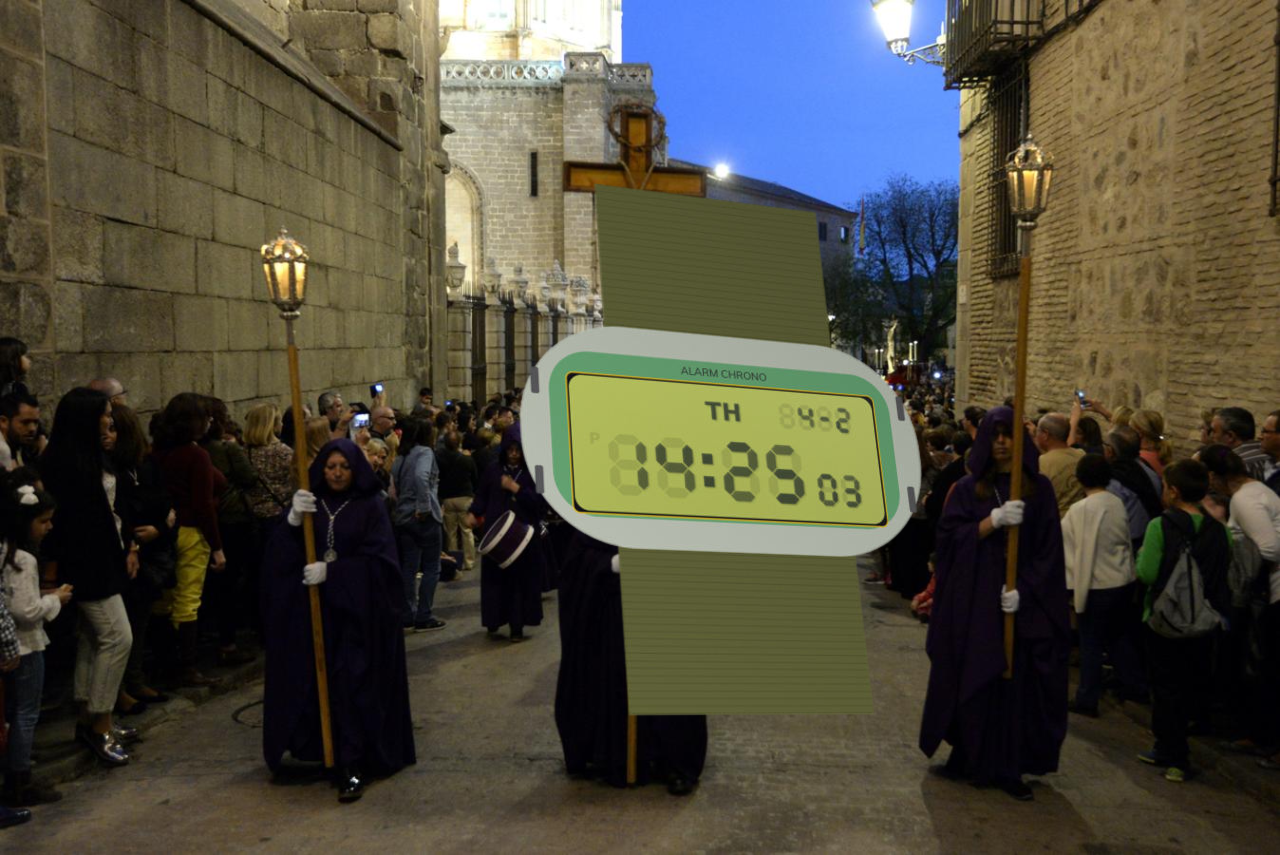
14:25:03
